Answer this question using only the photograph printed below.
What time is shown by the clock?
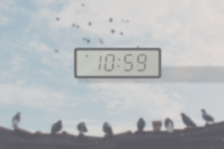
10:59
